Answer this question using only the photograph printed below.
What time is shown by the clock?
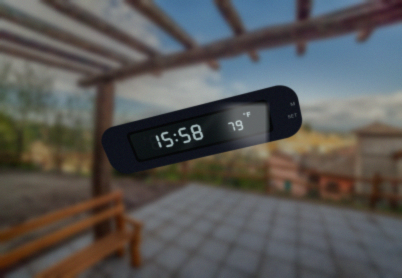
15:58
